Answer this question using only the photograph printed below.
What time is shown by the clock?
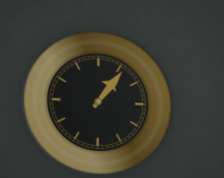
1:06
